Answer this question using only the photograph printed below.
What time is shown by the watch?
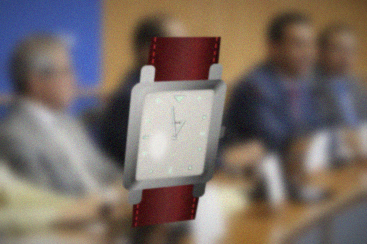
12:58
